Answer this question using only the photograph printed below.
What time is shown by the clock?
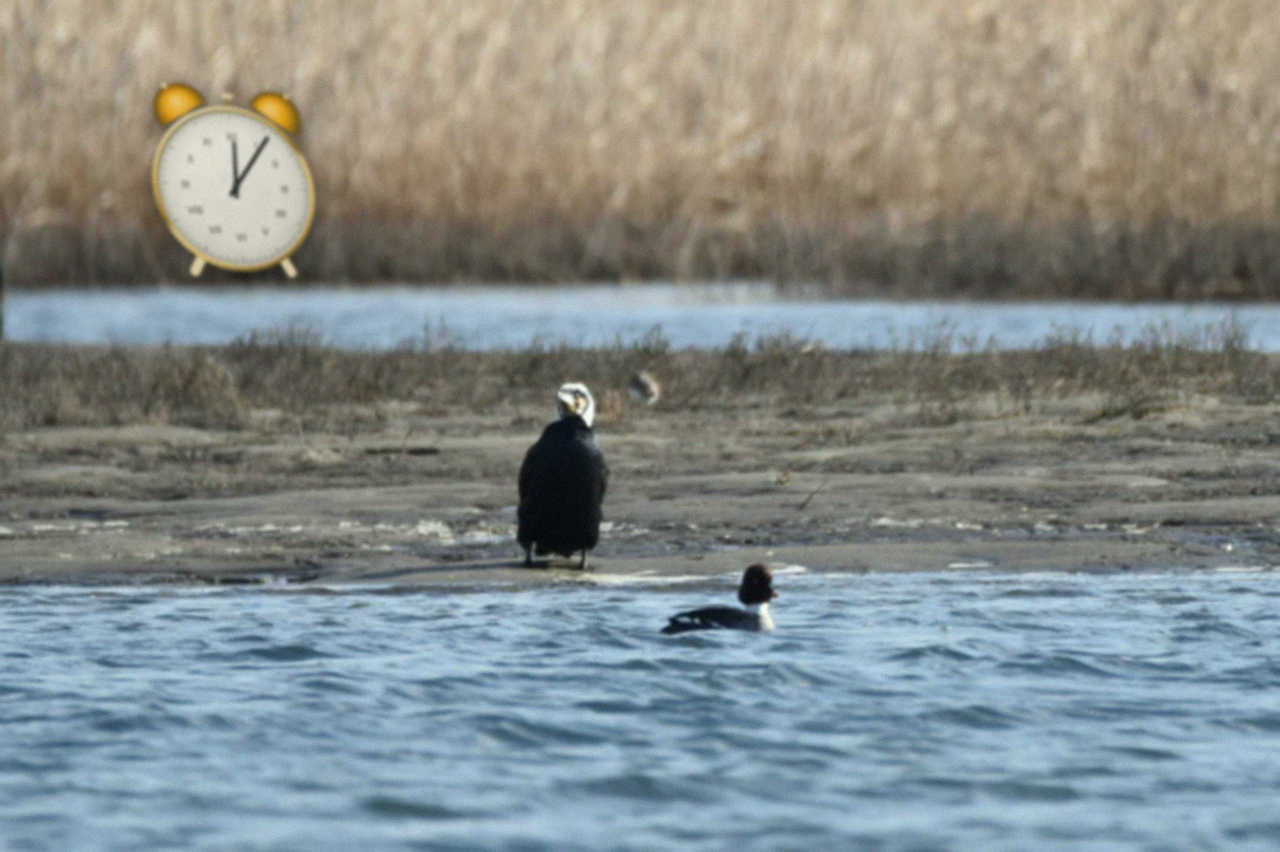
12:06
